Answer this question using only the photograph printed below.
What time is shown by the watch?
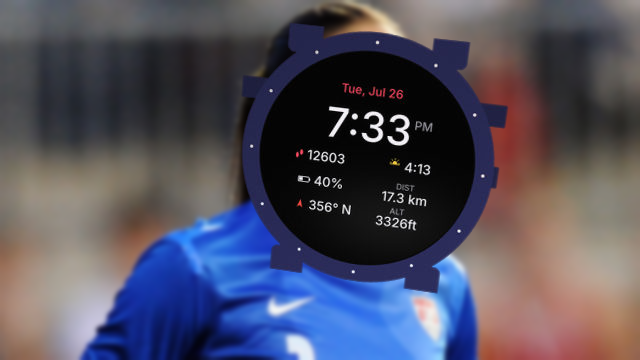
7:33
